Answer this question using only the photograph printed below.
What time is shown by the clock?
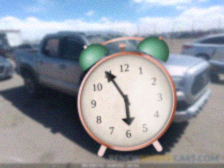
5:55
